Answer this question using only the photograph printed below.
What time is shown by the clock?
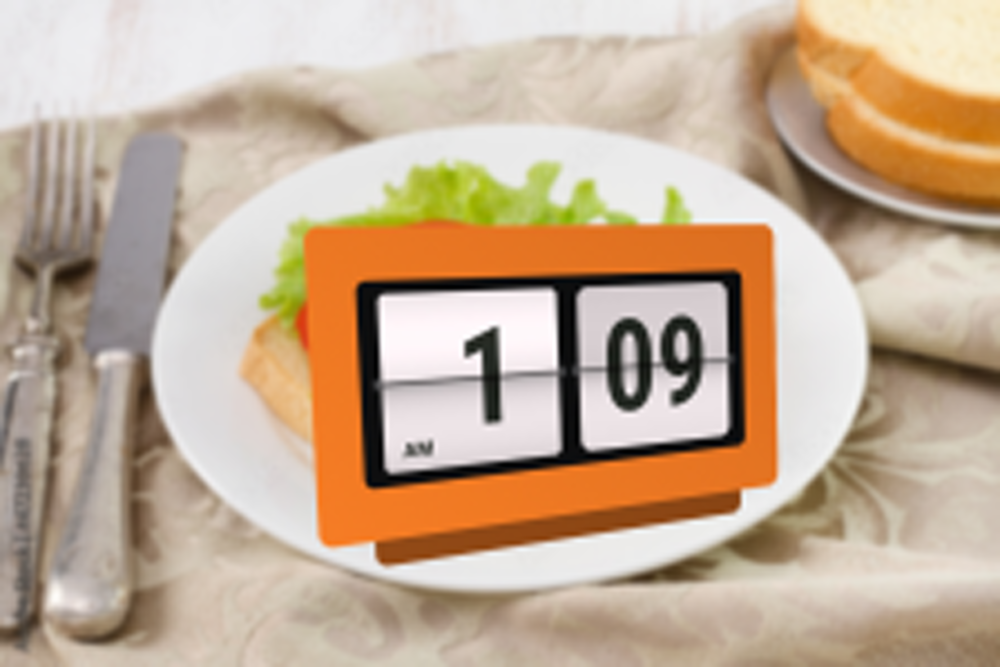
1:09
